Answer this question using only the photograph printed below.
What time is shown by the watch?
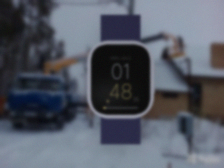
1:48
